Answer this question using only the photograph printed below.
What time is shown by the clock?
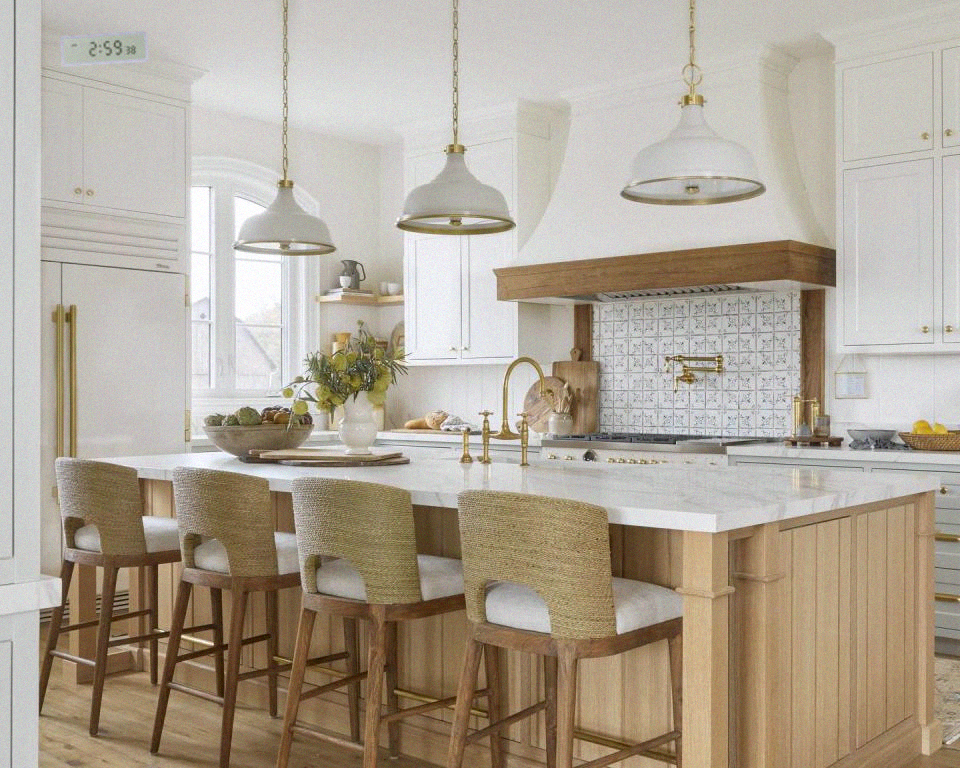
2:59
